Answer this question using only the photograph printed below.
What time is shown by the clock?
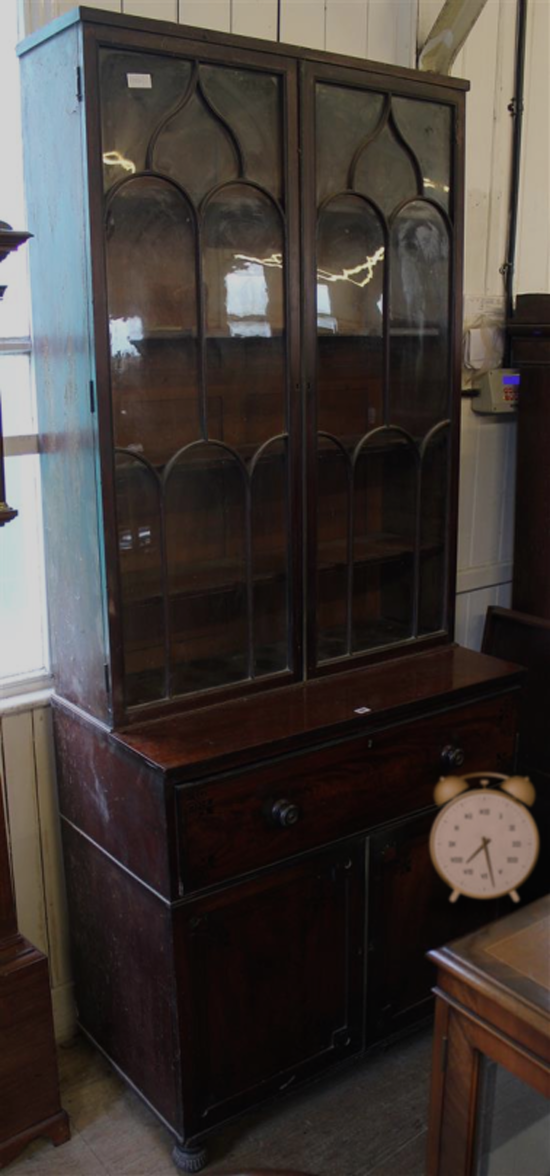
7:28
